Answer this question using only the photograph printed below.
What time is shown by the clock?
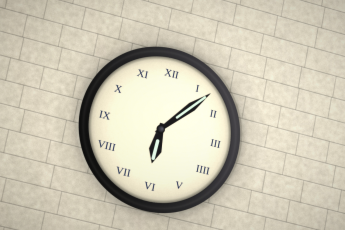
6:07
